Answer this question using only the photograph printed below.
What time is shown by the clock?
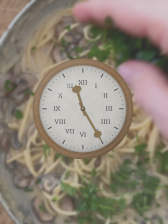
11:25
